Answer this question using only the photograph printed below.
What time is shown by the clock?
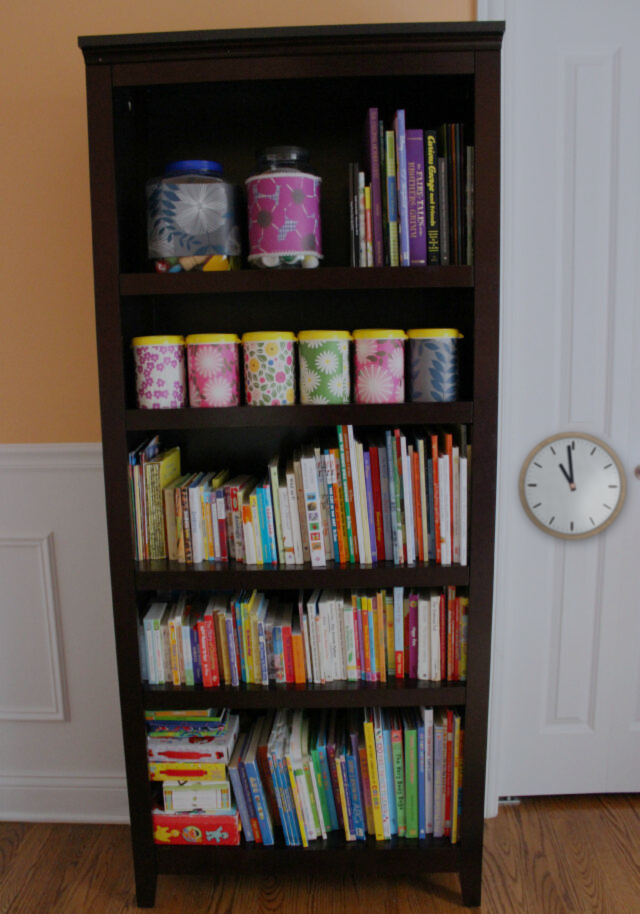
10:59
